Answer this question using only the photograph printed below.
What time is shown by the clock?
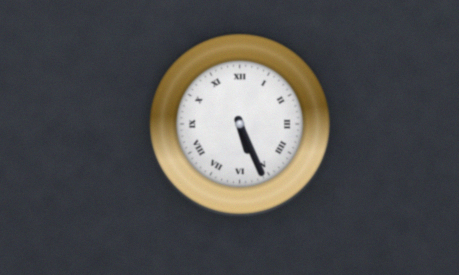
5:26
